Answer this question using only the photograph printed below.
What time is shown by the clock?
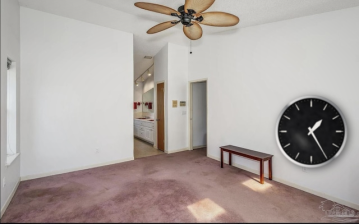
1:25
